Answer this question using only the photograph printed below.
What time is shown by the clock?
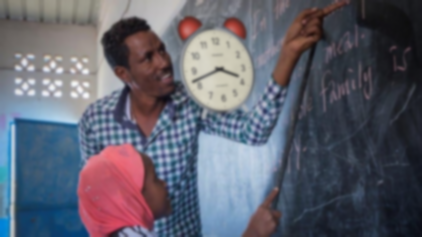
3:42
